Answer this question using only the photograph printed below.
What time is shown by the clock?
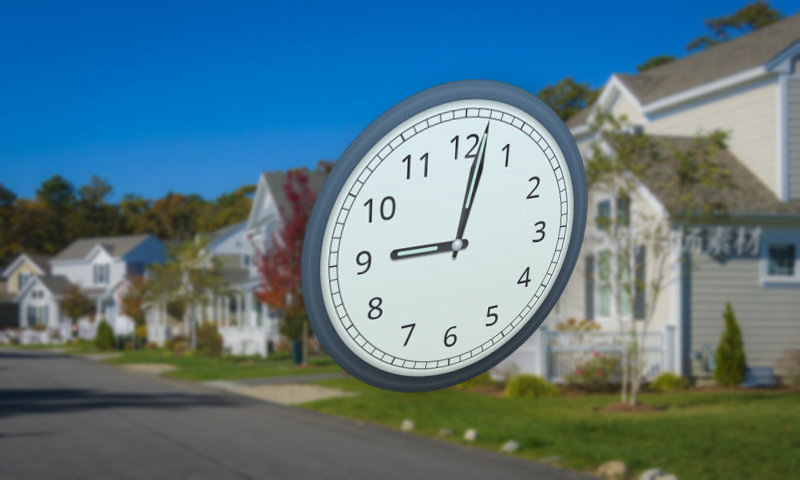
9:02
